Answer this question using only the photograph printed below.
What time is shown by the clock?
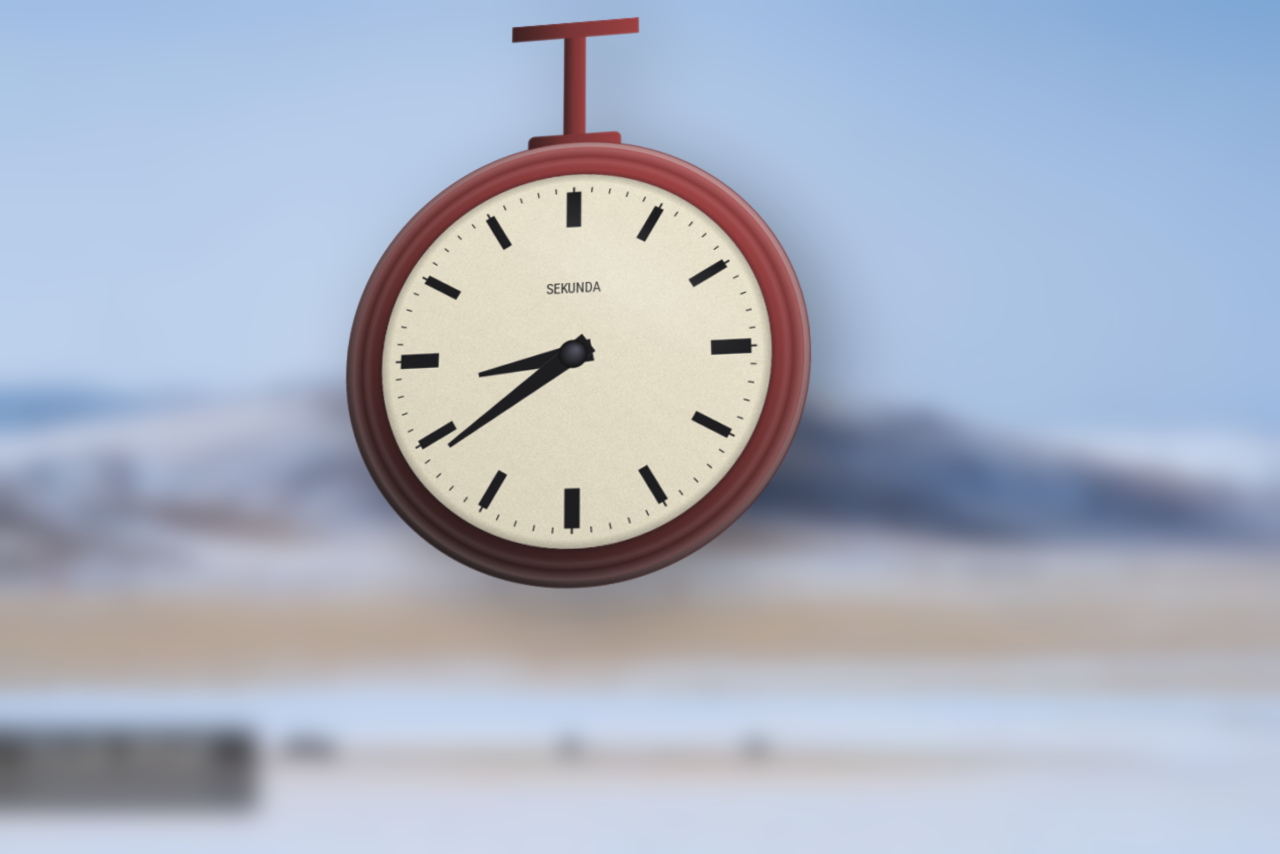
8:39
